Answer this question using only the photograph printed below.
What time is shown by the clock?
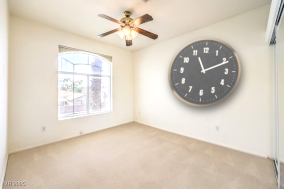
11:11
